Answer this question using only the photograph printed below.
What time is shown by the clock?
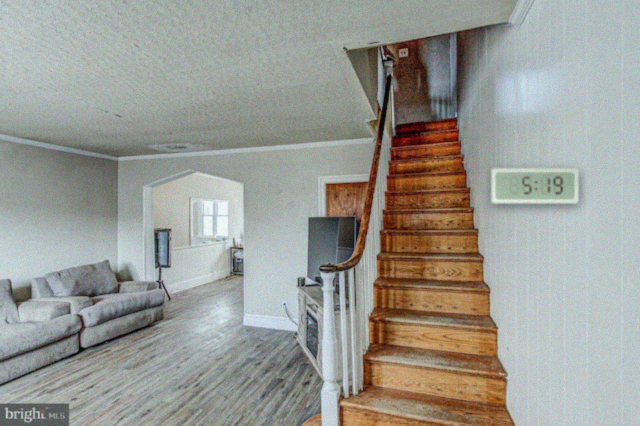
5:19
